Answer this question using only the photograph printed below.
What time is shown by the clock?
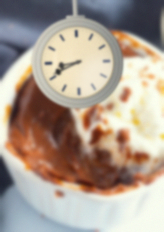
8:41
